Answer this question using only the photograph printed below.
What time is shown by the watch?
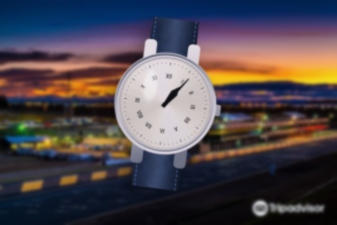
1:06
